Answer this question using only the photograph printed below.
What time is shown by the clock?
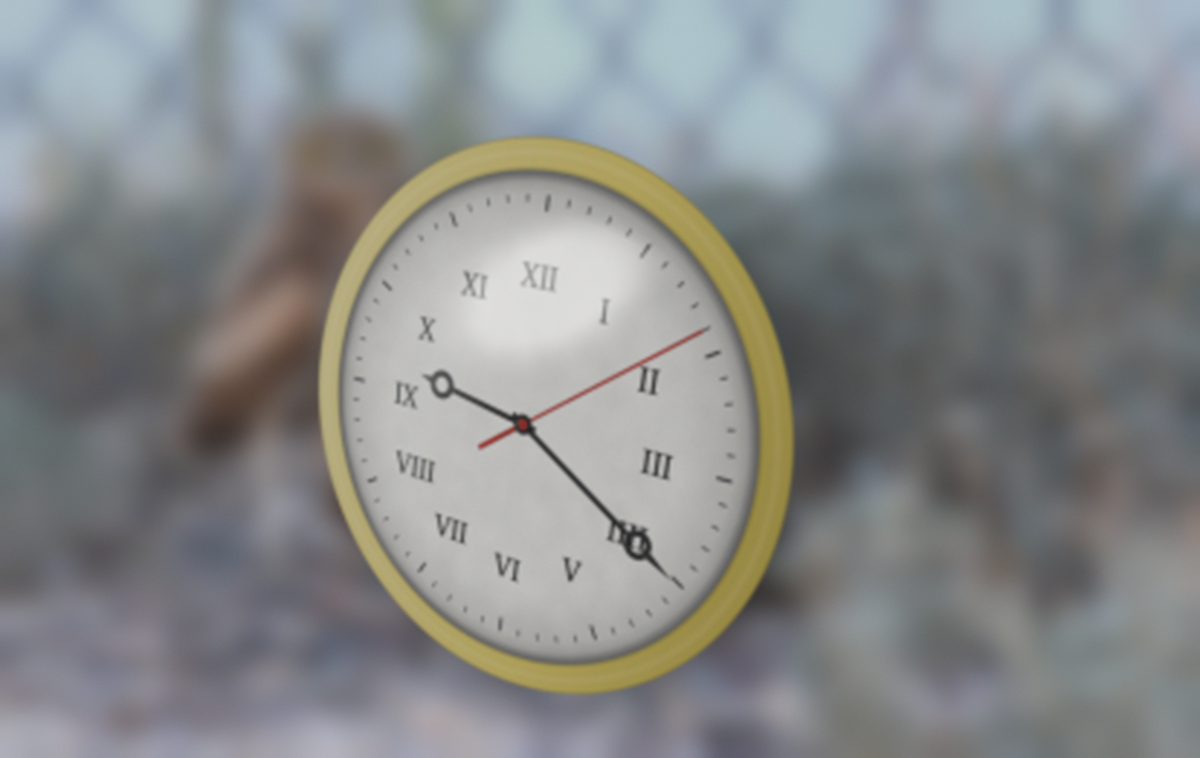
9:20:09
